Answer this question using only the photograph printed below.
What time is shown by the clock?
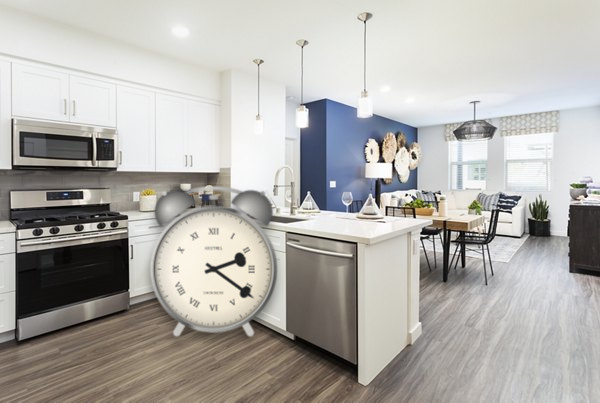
2:21
